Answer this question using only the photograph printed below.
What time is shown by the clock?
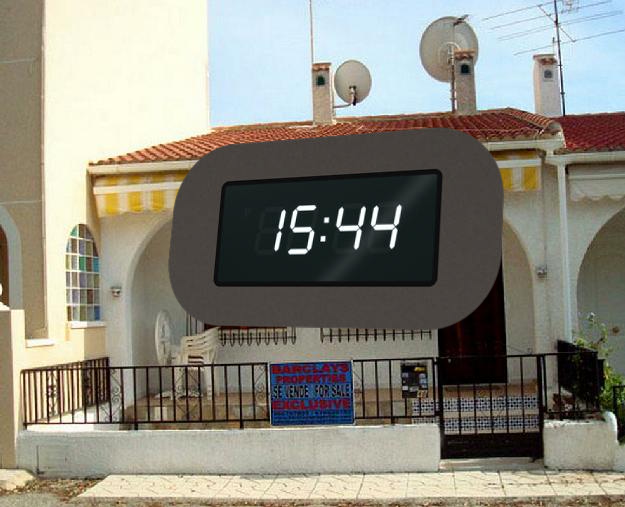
15:44
